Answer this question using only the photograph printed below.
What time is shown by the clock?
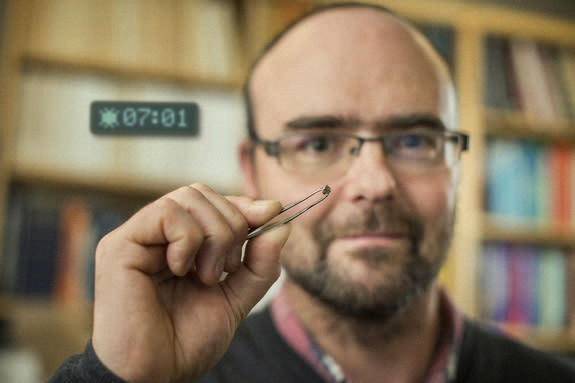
7:01
